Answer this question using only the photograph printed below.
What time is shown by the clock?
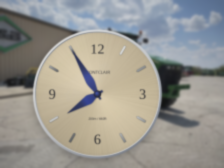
7:55
